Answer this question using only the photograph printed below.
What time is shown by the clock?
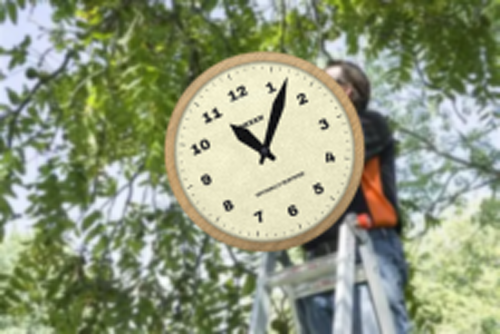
11:07
